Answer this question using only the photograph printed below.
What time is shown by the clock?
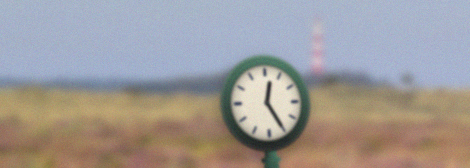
12:25
